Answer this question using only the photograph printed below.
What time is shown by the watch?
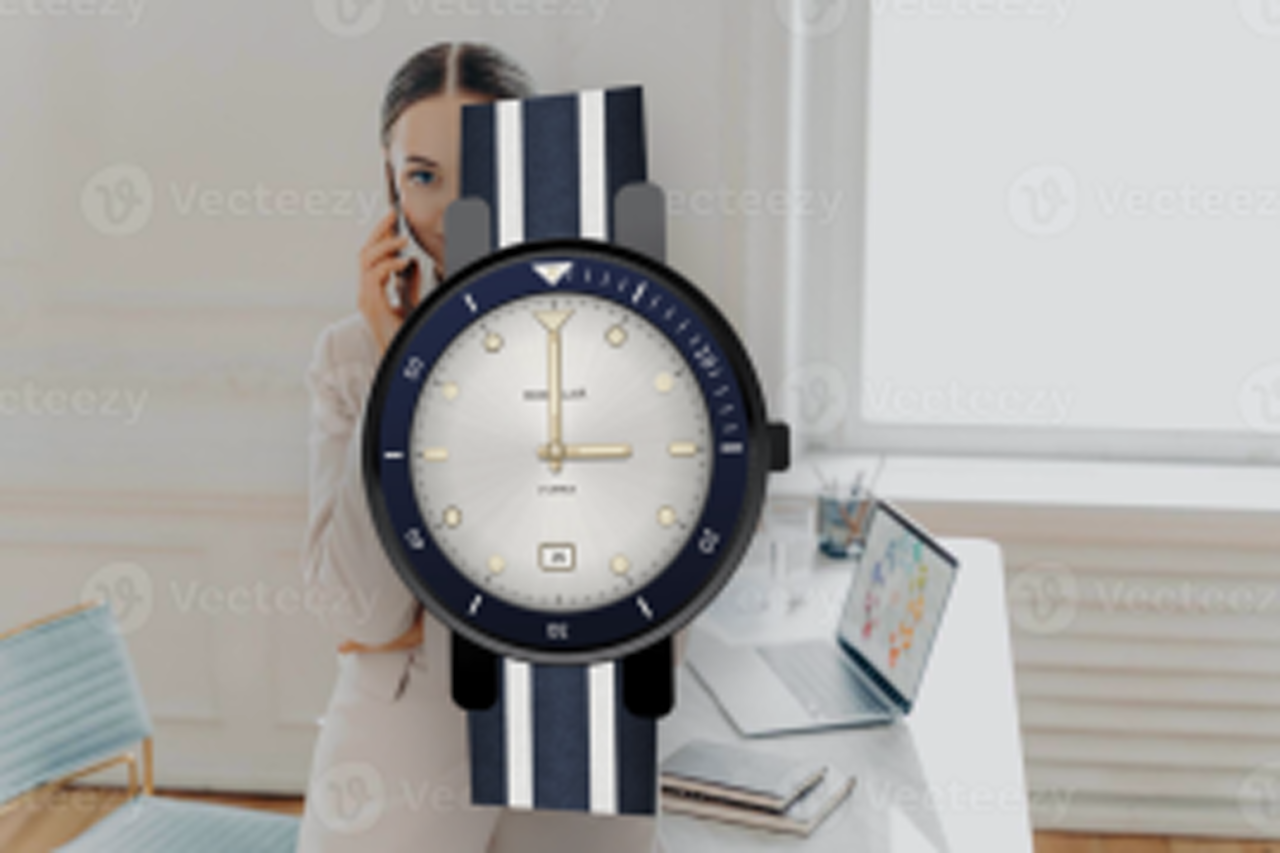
3:00
